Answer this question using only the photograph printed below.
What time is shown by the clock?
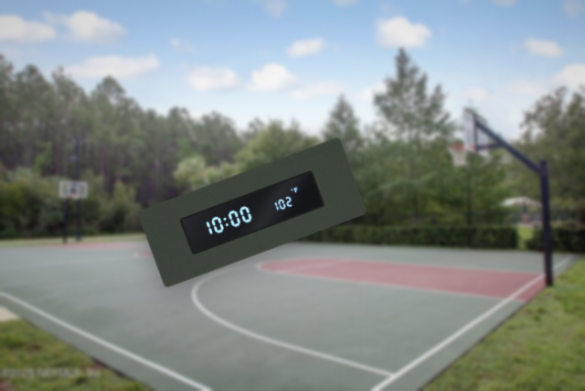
10:00
